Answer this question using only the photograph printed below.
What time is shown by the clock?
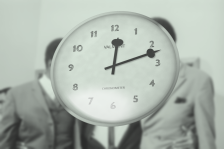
12:12
